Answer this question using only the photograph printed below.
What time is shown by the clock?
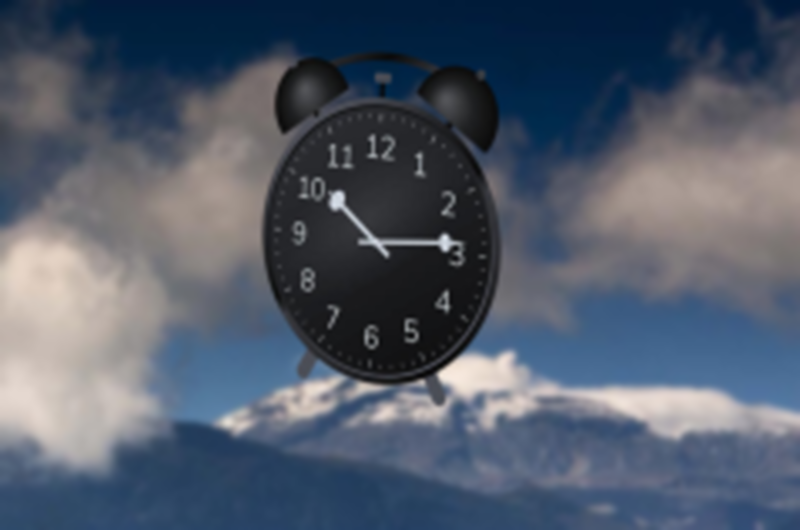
10:14
